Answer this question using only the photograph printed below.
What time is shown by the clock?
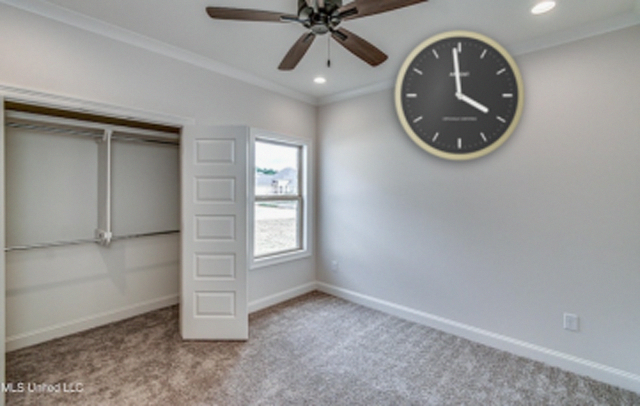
3:59
